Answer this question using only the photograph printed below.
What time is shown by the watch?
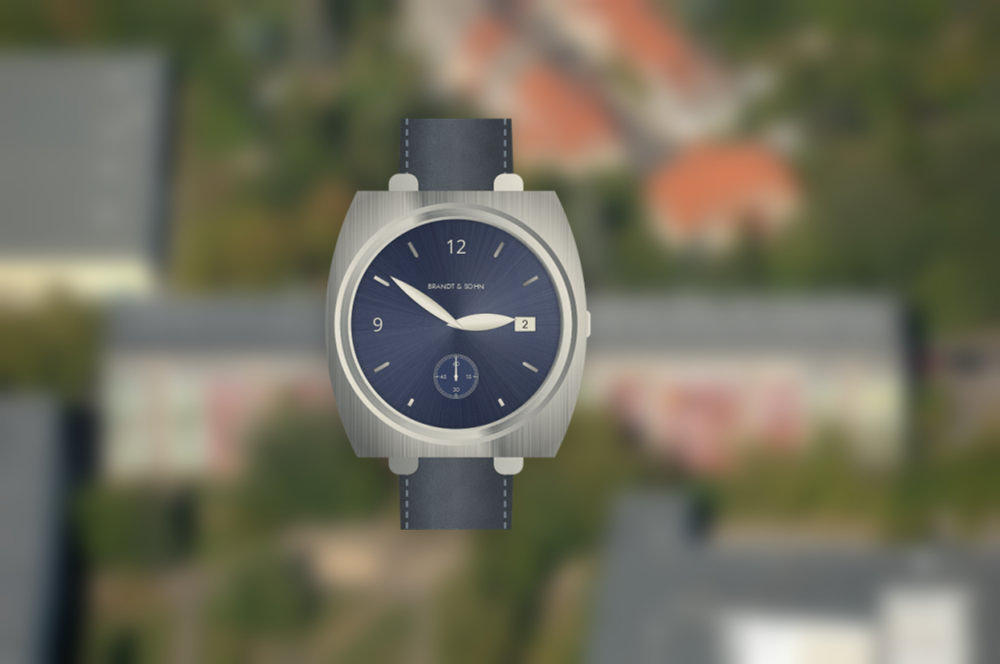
2:51
